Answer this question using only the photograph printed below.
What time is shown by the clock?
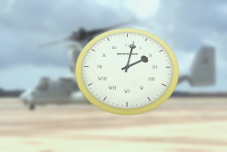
2:02
